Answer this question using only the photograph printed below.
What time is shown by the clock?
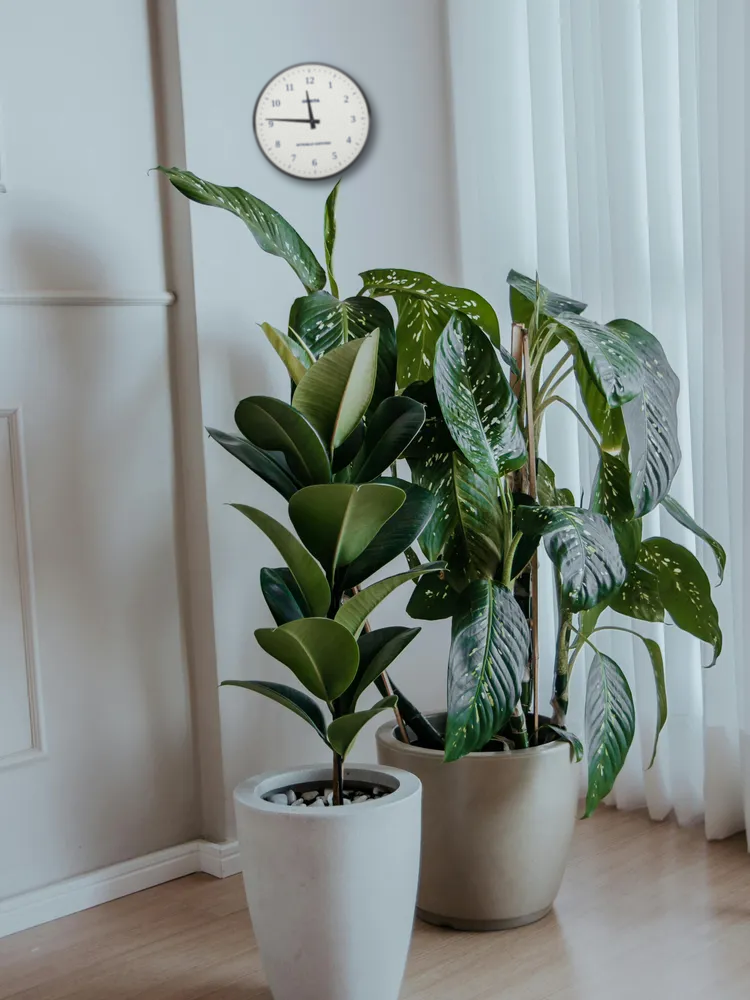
11:46
